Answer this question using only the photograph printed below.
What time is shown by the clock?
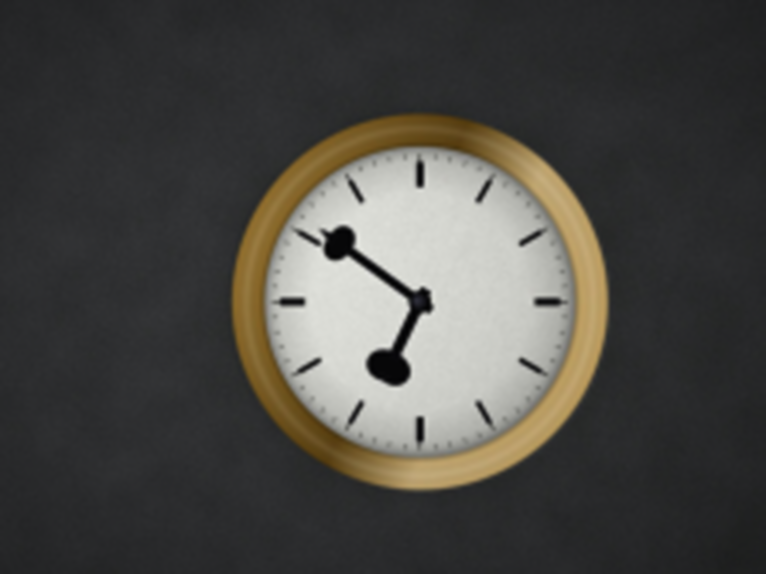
6:51
